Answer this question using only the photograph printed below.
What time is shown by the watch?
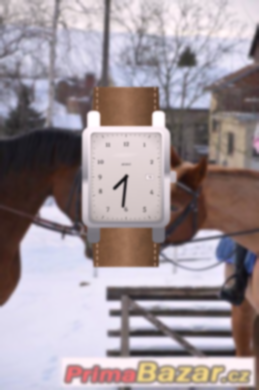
7:31
